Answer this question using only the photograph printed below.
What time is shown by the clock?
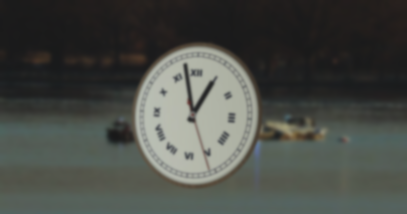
12:57:26
